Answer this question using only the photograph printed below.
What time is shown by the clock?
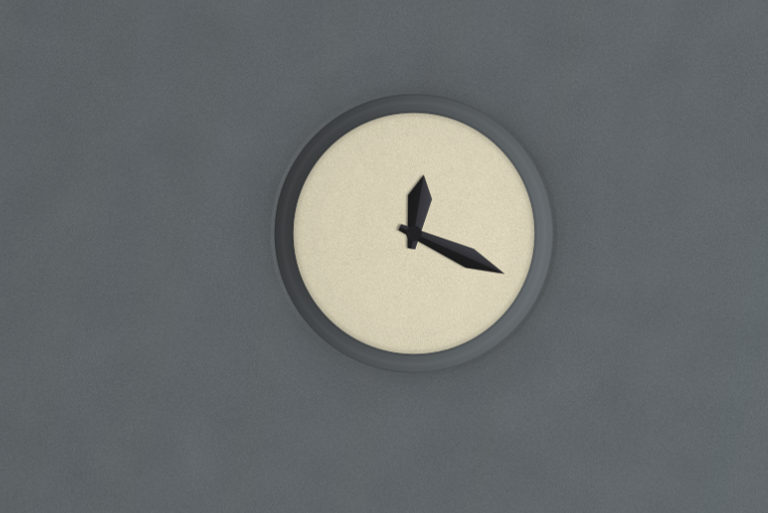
12:19
